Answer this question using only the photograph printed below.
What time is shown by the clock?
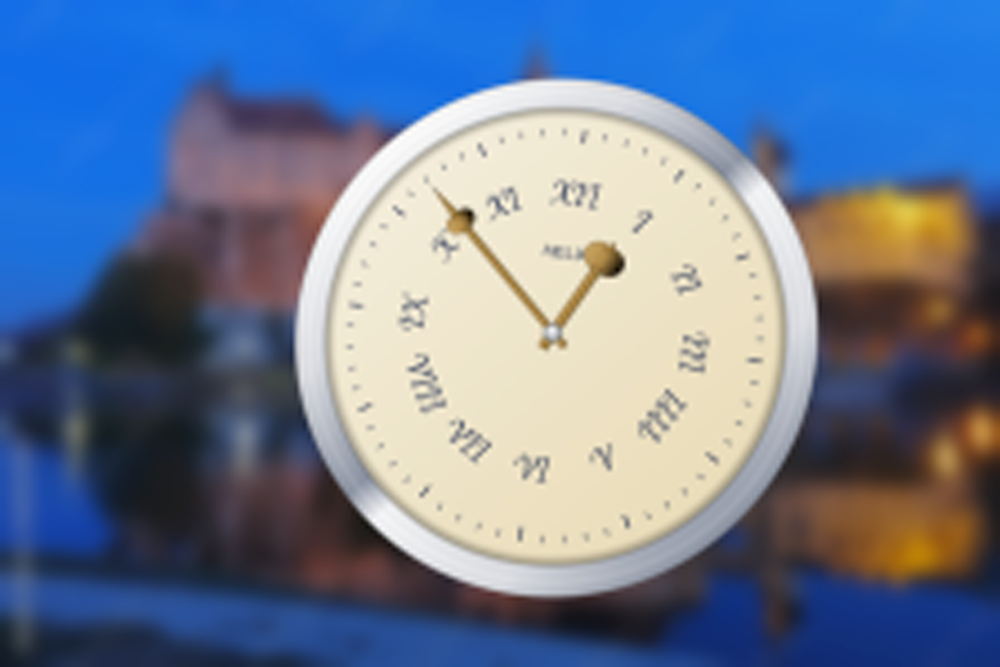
12:52
